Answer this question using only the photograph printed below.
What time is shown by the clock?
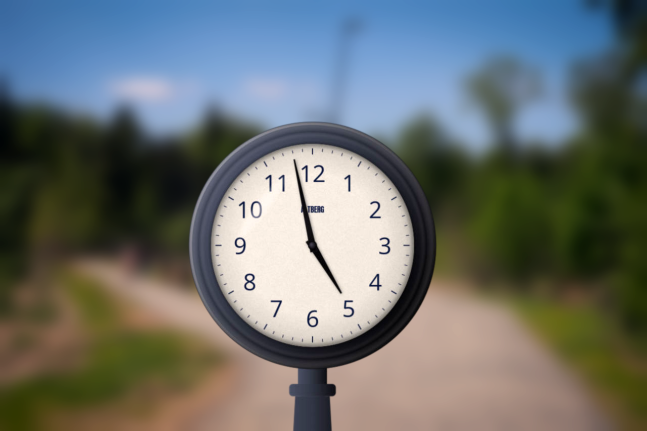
4:58
